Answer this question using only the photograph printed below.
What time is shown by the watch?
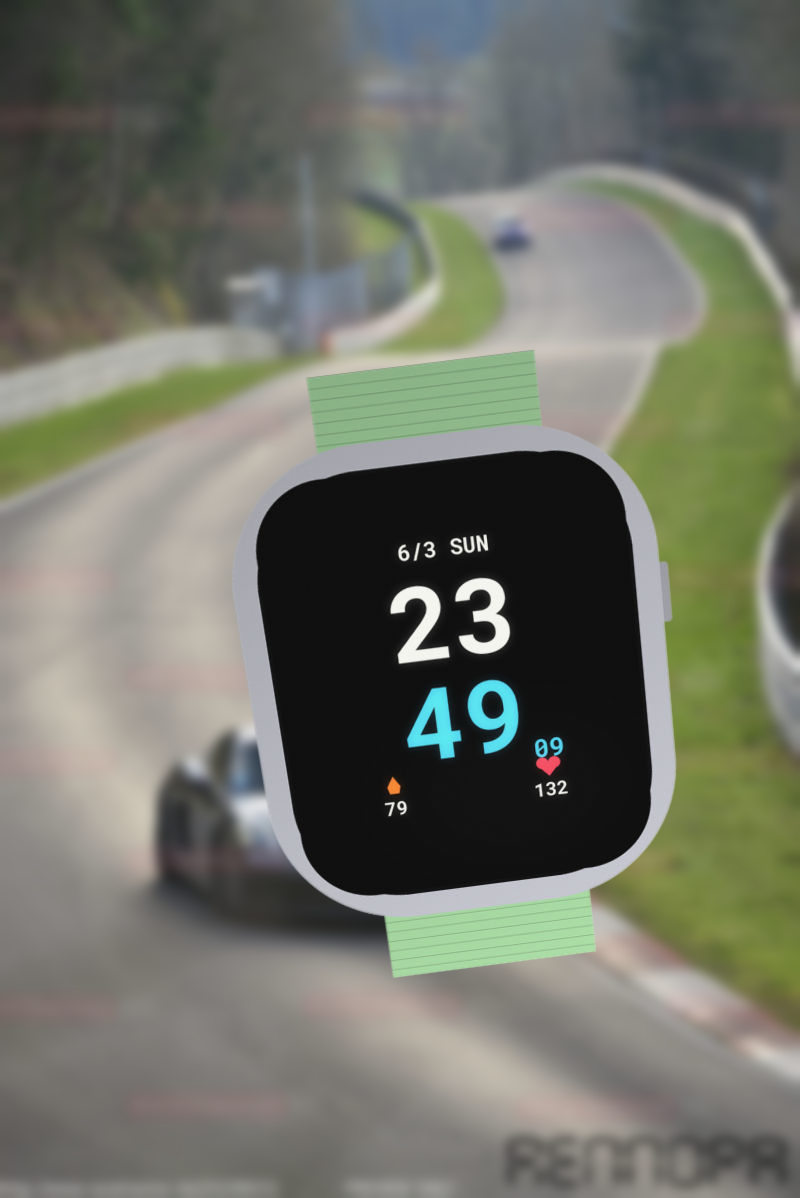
23:49:09
